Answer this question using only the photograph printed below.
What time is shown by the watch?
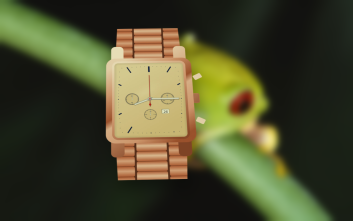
8:15
